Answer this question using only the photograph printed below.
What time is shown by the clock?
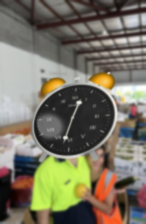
12:32
